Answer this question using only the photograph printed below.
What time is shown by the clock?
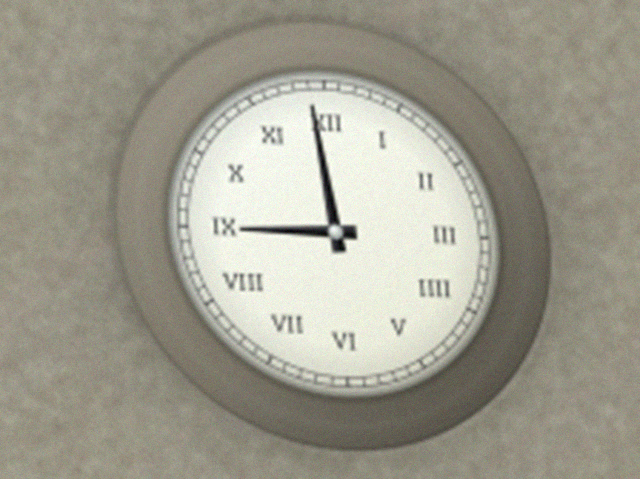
8:59
